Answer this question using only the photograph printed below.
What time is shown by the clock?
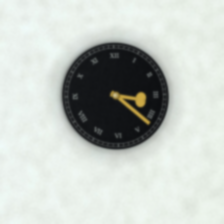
3:22
